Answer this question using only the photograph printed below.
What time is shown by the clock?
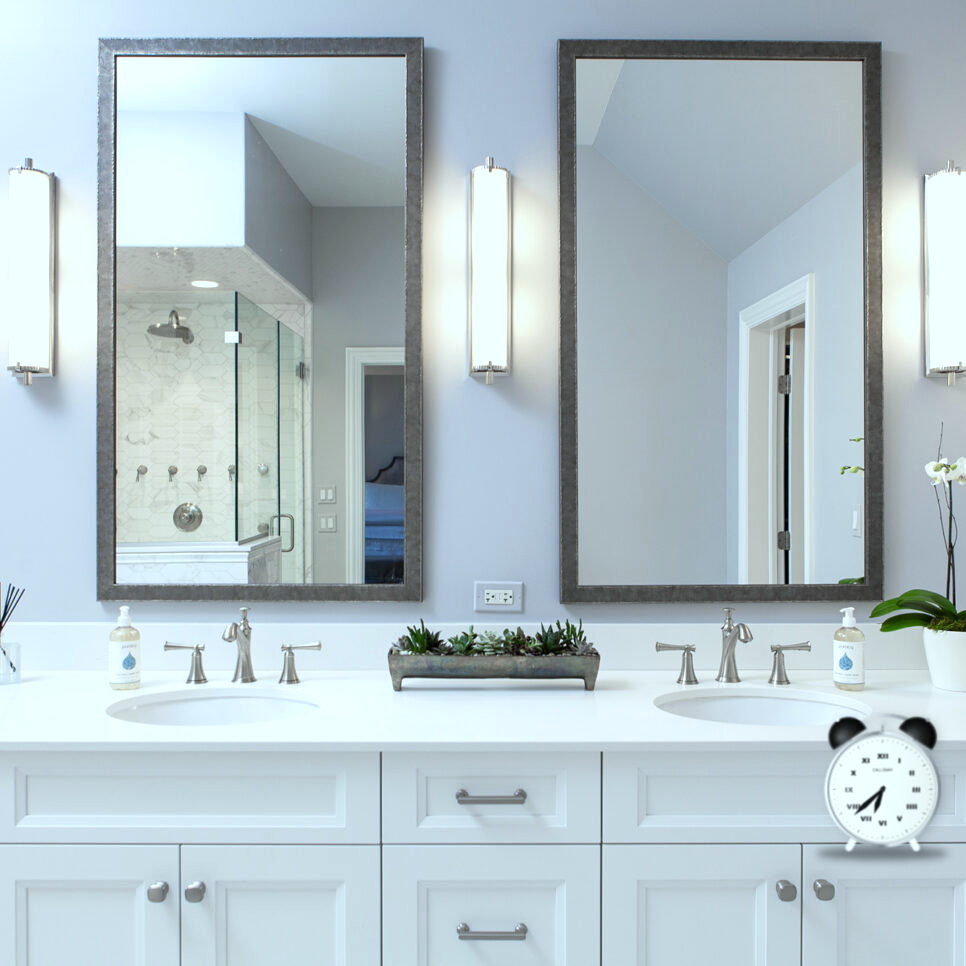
6:38
